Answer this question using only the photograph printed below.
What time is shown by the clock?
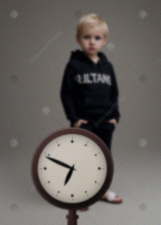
6:49
